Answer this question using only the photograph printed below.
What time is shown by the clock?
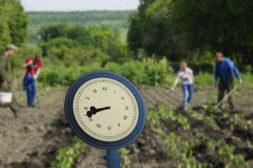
8:42
